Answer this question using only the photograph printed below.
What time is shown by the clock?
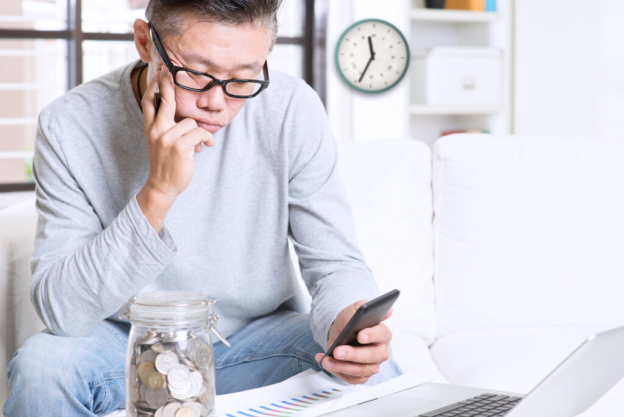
11:34
